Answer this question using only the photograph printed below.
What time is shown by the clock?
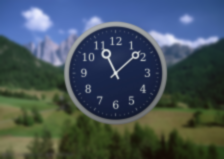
11:08
